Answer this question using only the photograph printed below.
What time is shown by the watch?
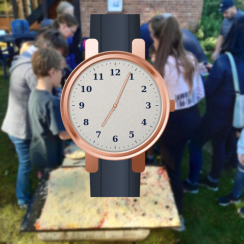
7:04
